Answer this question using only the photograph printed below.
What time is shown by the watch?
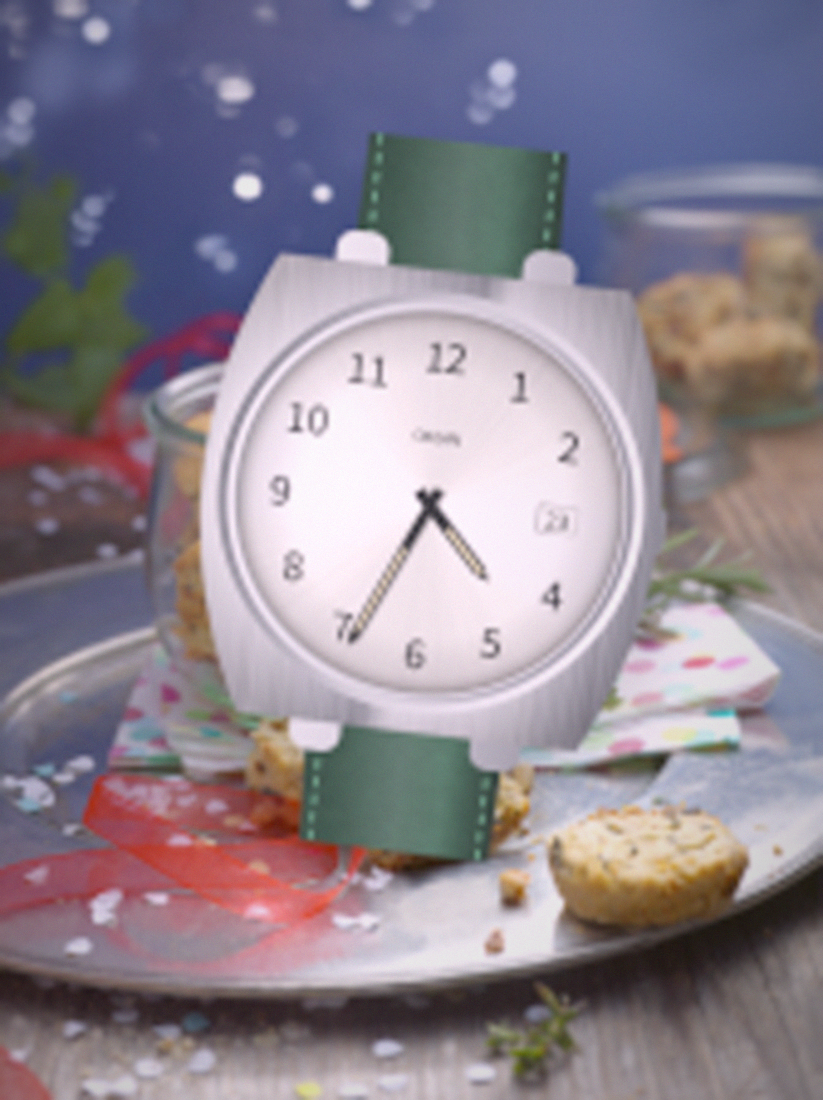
4:34
